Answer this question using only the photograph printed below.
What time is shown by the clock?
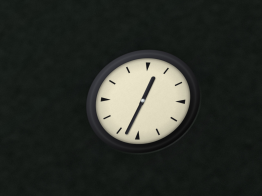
12:33
